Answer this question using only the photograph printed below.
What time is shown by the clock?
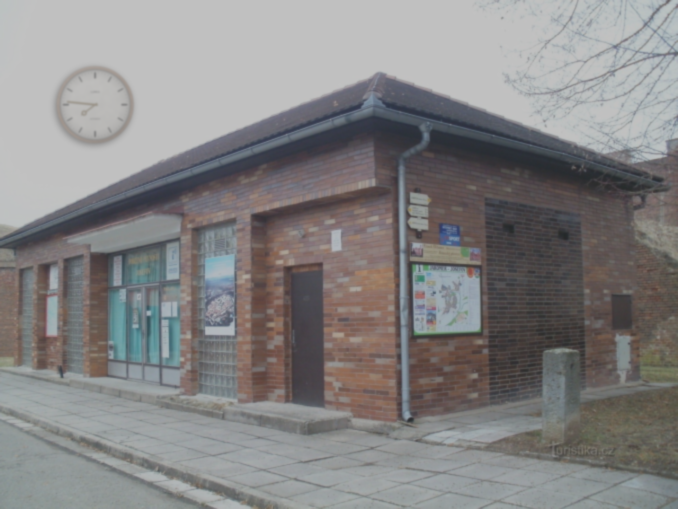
7:46
